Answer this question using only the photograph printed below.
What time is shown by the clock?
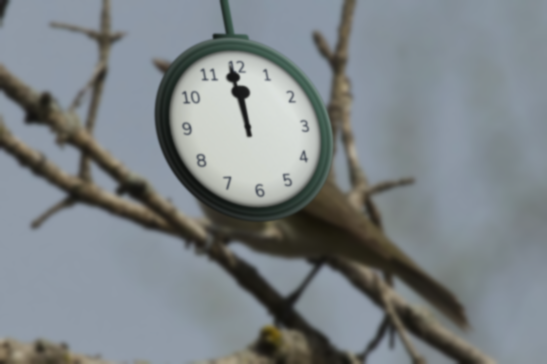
11:59
